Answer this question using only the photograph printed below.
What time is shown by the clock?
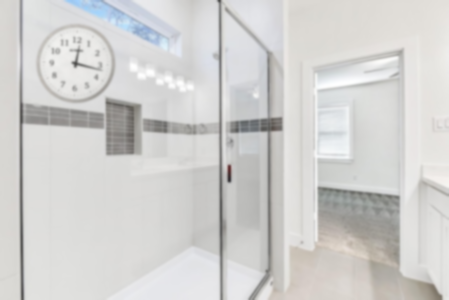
12:17
